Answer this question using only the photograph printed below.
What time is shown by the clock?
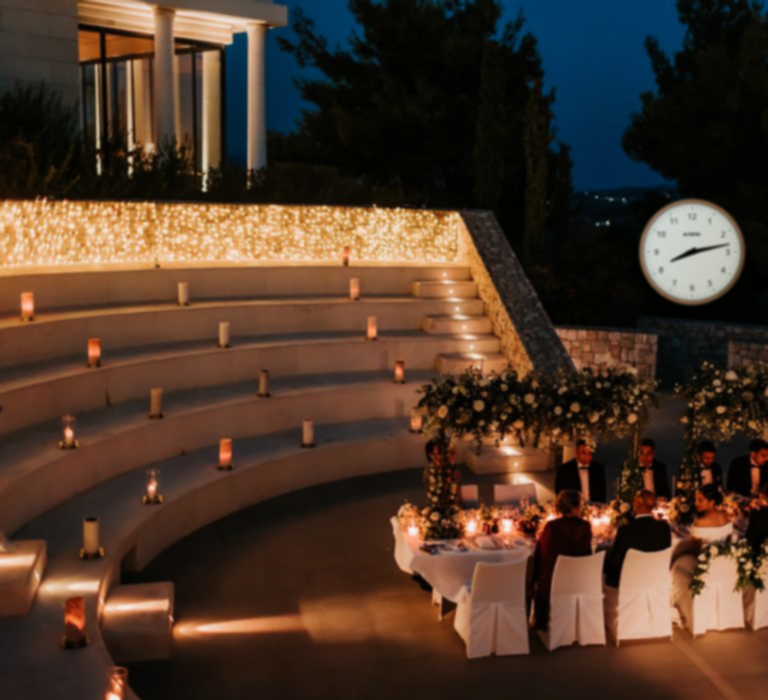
8:13
